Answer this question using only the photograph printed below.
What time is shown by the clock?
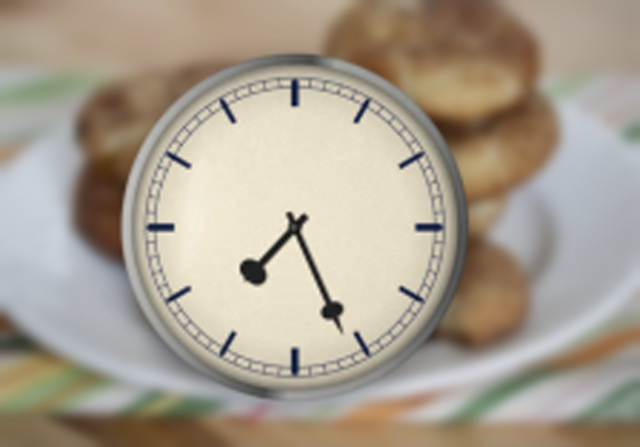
7:26
